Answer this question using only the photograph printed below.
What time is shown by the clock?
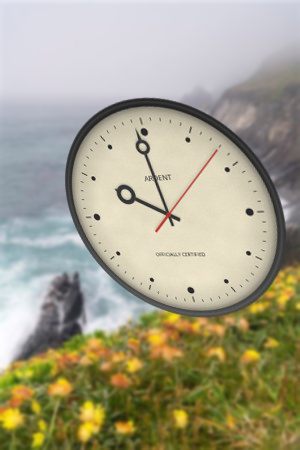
9:59:08
